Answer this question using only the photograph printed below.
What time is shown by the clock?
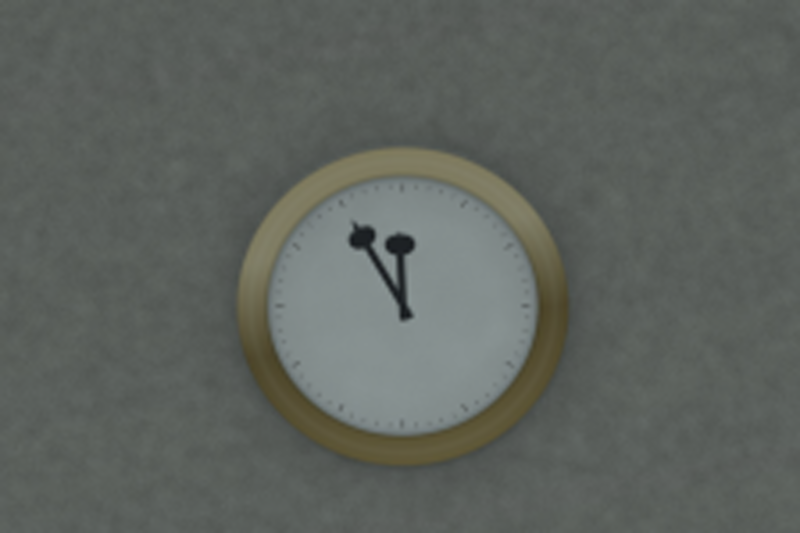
11:55
